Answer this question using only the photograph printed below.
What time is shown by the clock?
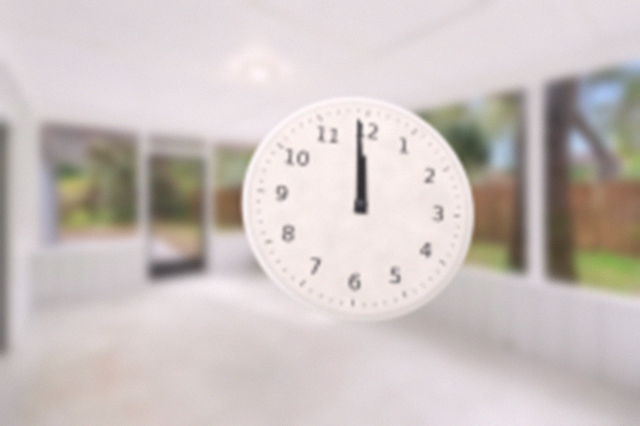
11:59
